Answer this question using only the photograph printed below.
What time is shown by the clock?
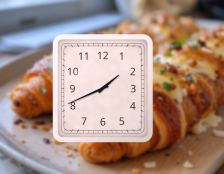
1:41
